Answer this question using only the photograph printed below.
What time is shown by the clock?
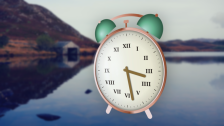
3:28
